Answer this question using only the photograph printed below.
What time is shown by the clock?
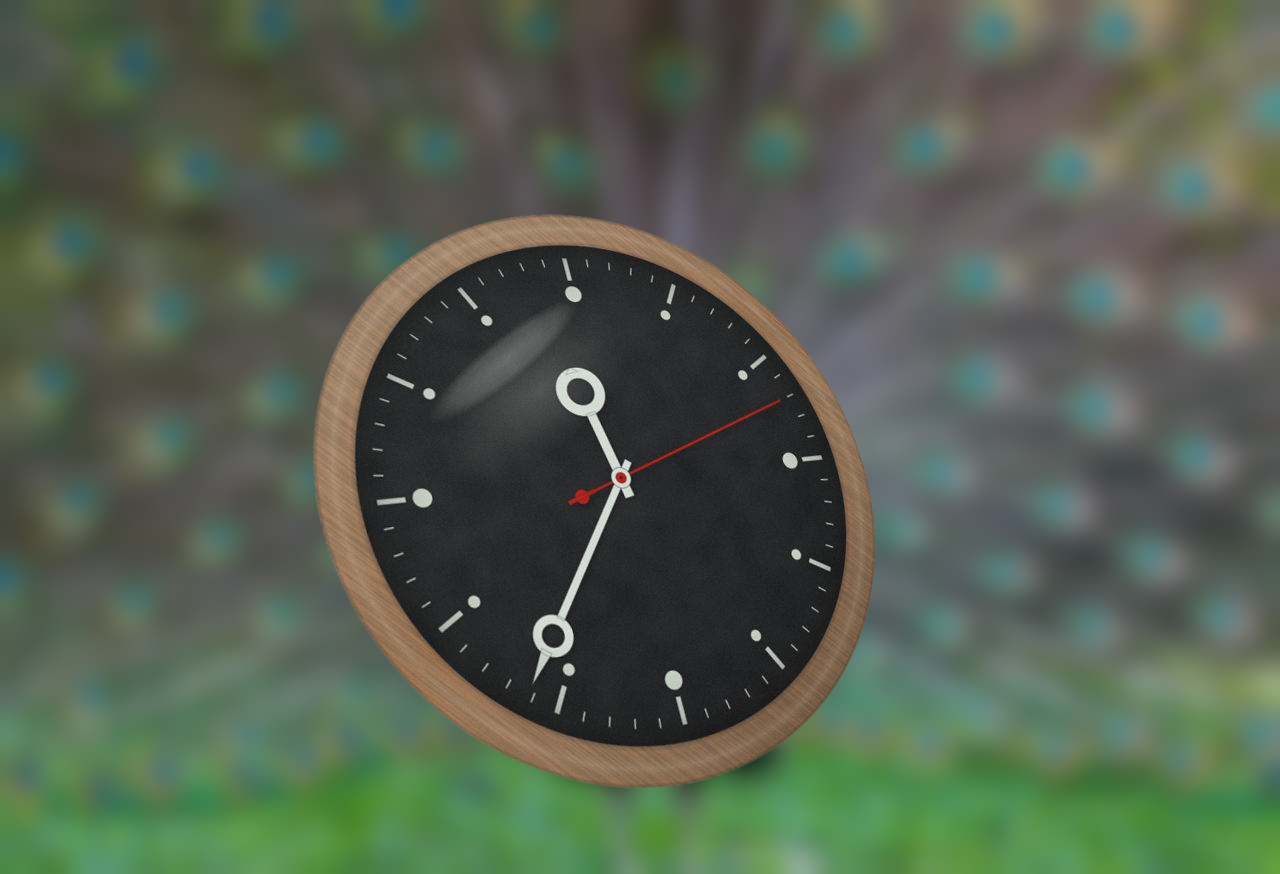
11:36:12
